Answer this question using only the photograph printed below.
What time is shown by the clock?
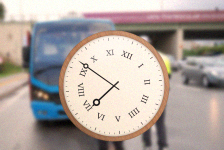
6:47
